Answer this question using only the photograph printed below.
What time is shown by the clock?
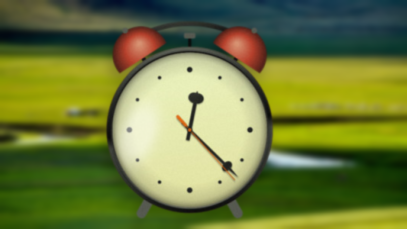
12:22:23
